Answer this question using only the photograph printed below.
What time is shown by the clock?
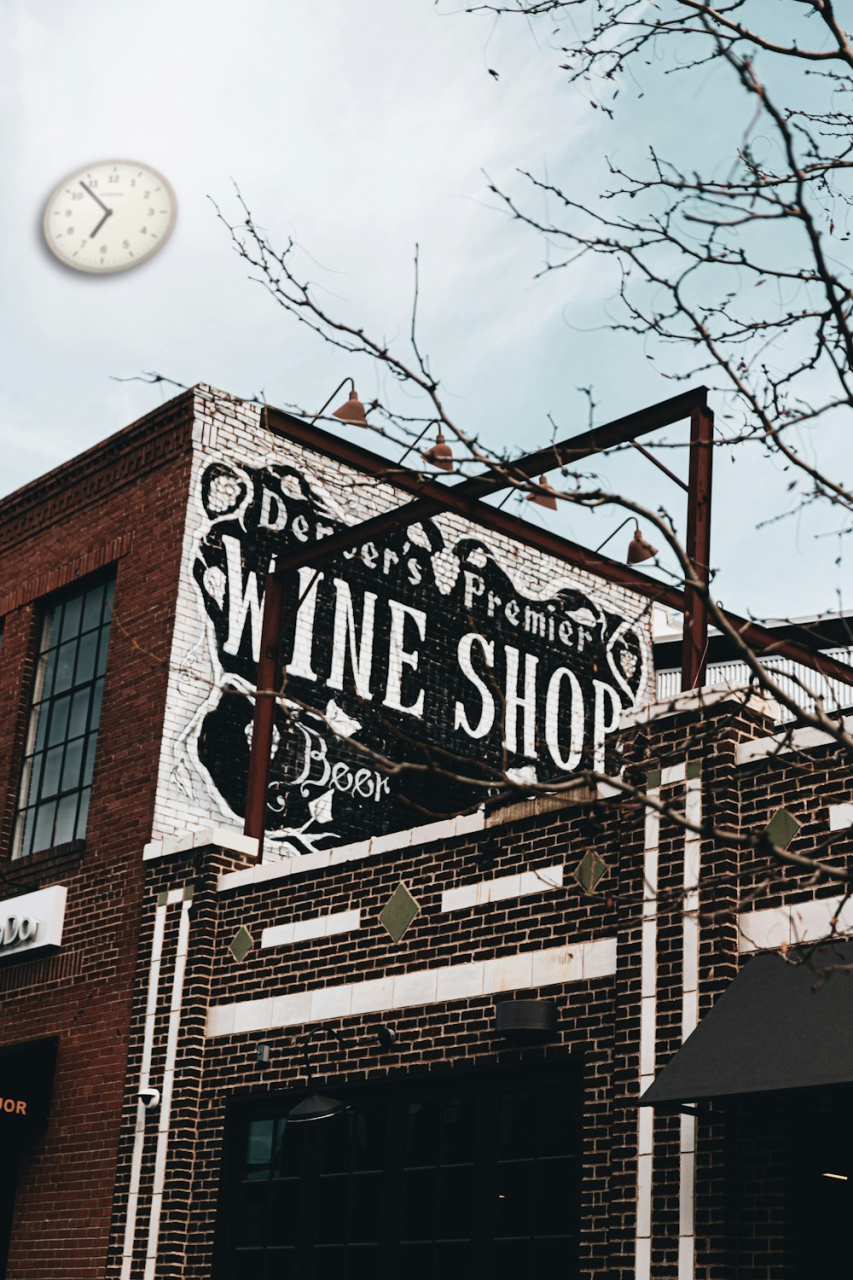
6:53
